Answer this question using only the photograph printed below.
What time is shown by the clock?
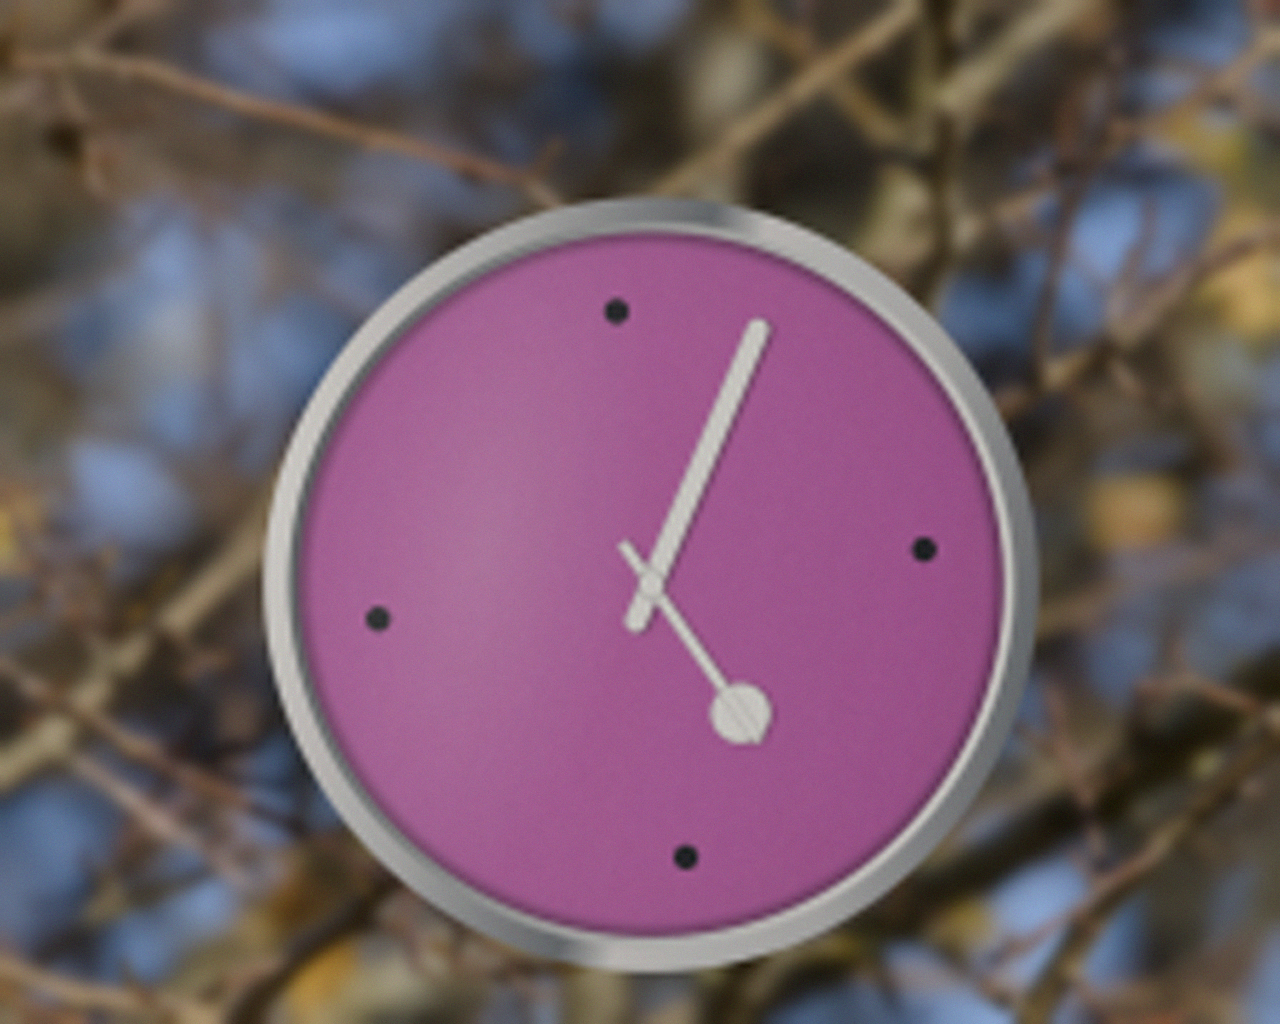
5:05
